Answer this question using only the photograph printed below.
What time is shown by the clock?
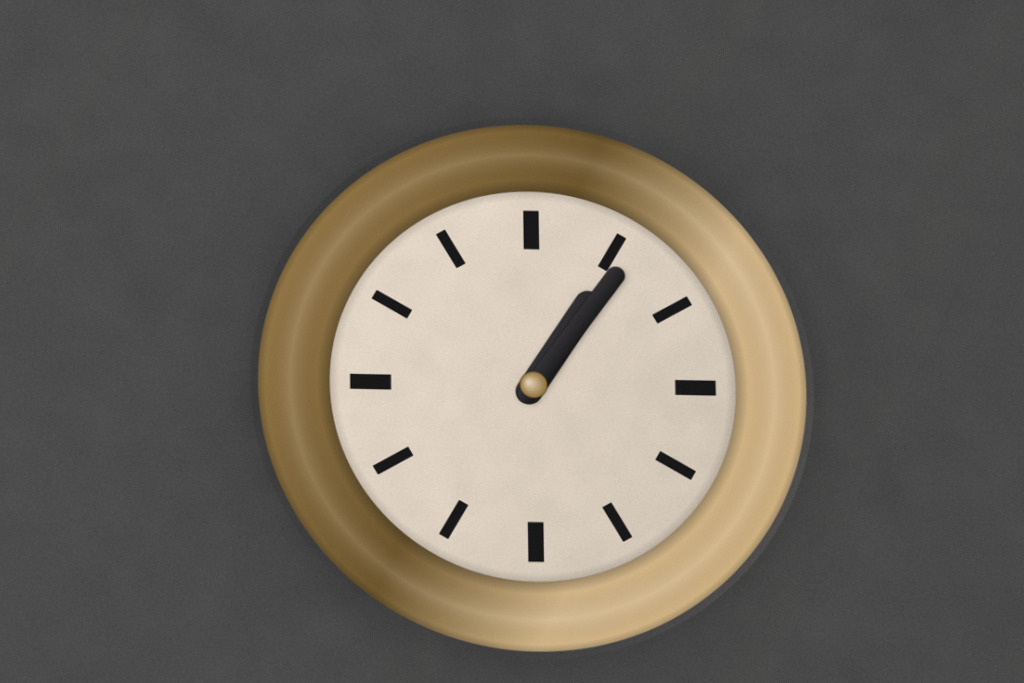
1:06
